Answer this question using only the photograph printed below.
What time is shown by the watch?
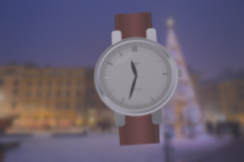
11:33
